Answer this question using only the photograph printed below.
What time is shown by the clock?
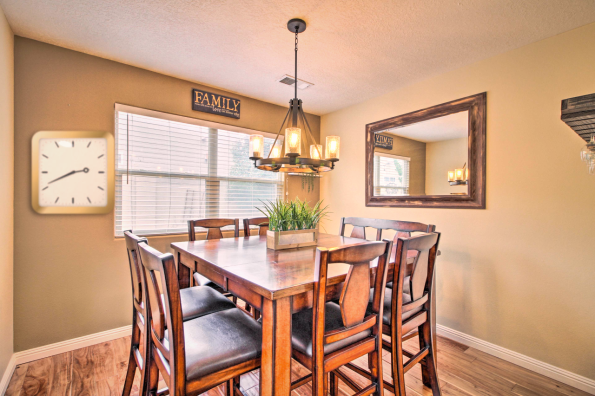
2:41
